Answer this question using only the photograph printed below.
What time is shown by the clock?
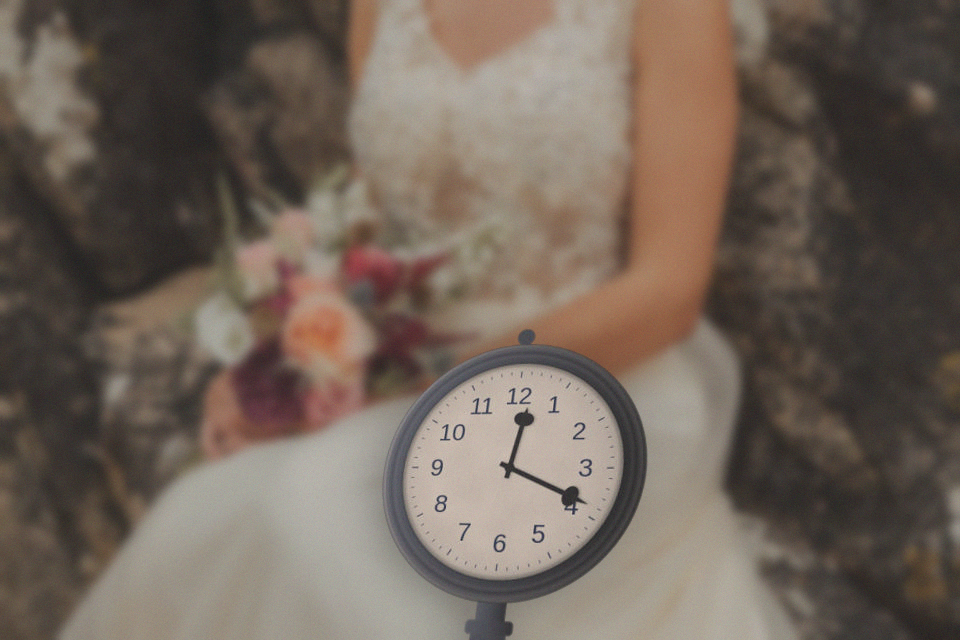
12:19
